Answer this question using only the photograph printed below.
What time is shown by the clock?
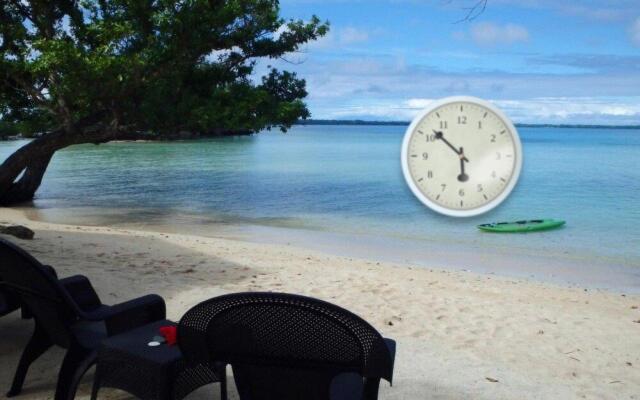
5:52
